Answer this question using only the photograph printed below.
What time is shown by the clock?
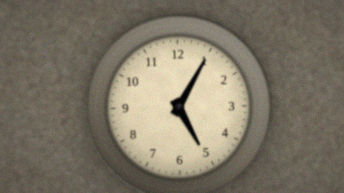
5:05
